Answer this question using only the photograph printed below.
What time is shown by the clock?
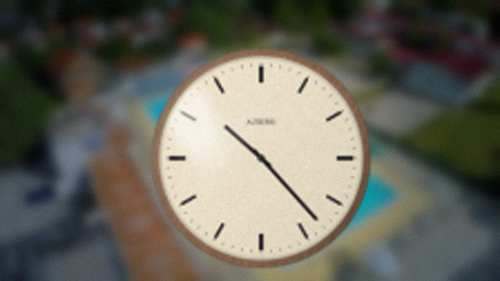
10:23
